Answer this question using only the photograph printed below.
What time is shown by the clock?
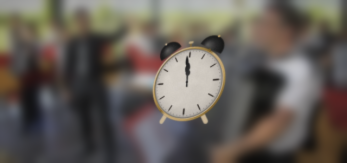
11:59
